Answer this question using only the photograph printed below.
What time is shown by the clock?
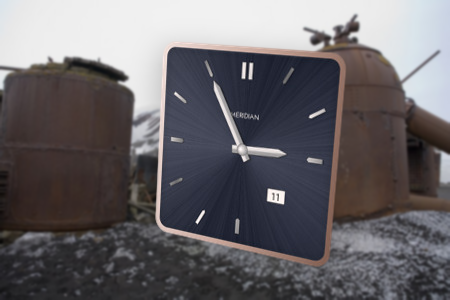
2:55
